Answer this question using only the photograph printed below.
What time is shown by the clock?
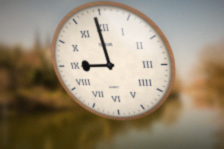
8:59
